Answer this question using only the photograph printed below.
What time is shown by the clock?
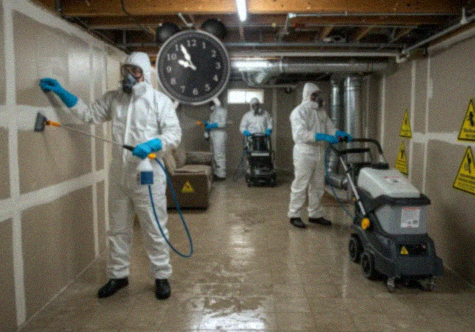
9:56
